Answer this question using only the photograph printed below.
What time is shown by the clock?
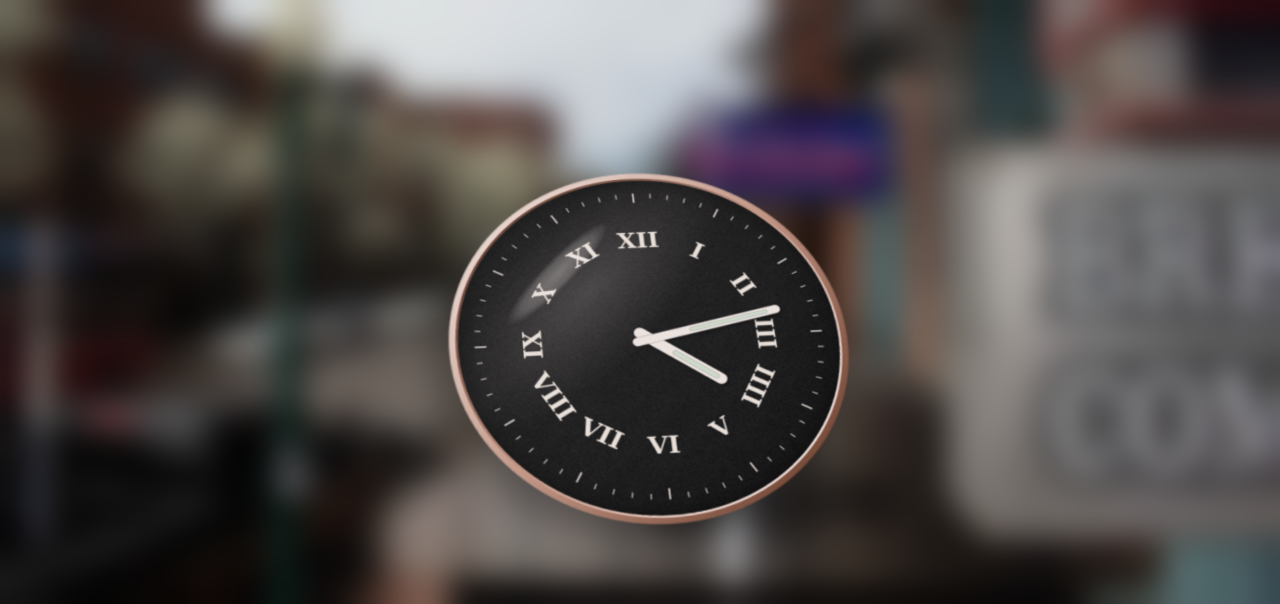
4:13
